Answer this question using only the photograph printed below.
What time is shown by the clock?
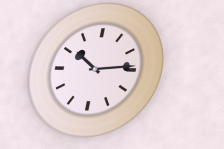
10:14
